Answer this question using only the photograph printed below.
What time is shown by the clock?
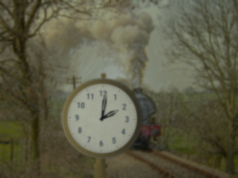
2:01
